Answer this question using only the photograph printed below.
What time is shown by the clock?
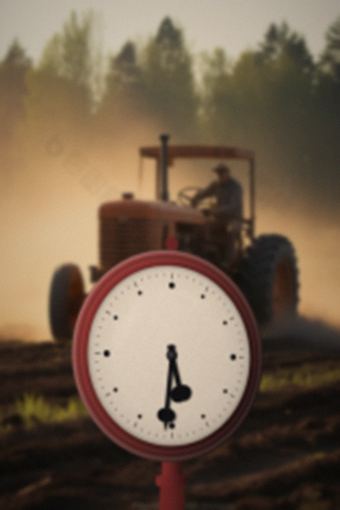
5:31
